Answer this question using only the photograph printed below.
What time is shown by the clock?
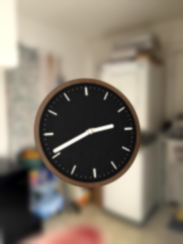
2:41
